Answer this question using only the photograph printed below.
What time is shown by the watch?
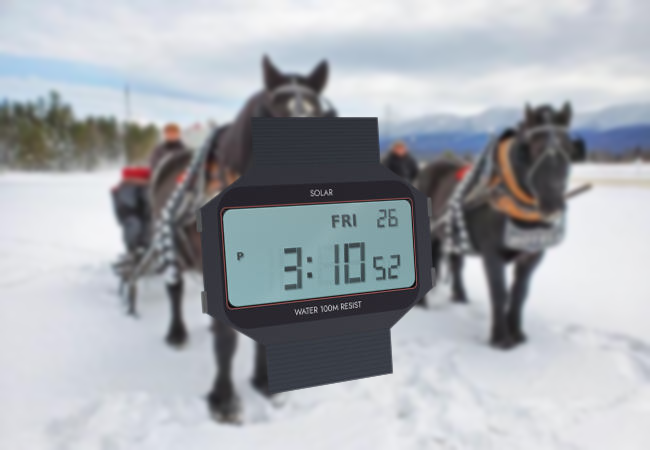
3:10:52
